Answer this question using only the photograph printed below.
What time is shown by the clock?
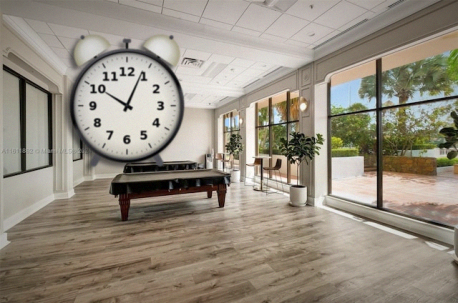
10:04
